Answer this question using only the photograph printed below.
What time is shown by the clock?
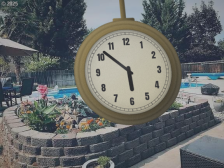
5:52
